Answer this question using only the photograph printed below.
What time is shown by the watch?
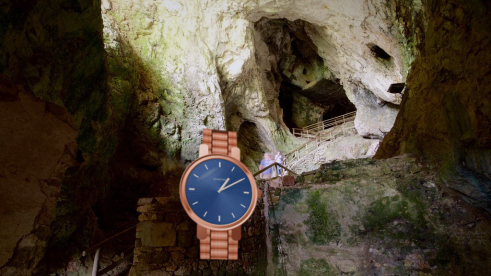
1:10
